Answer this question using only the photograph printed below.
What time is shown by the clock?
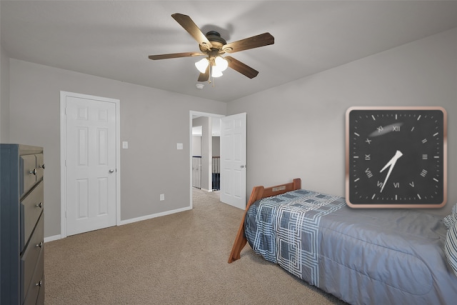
7:34
